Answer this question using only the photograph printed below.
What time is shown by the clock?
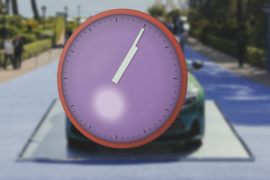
1:05
